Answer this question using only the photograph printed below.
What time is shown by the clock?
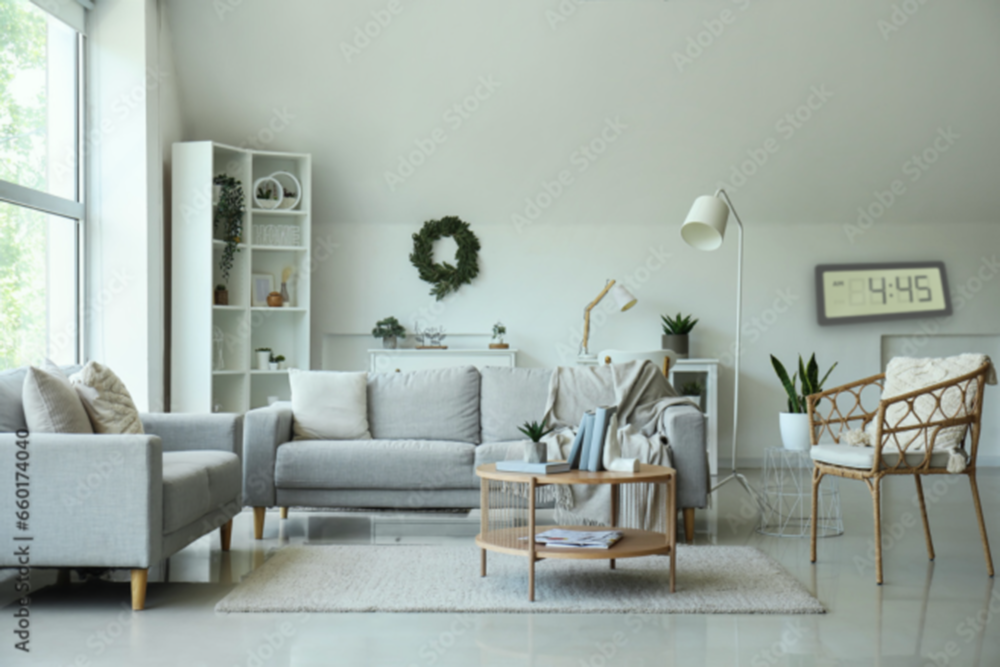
4:45
